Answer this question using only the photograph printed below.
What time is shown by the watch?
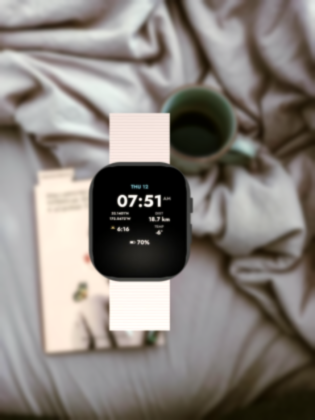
7:51
